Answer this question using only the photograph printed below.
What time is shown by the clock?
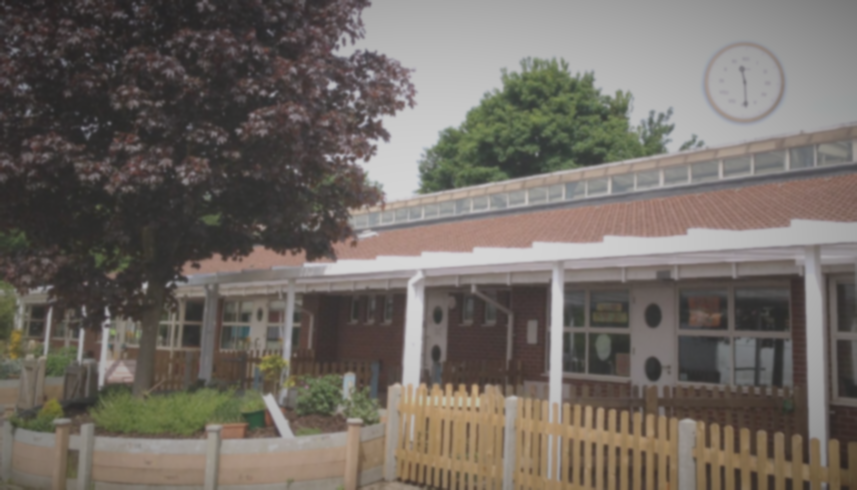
11:29
